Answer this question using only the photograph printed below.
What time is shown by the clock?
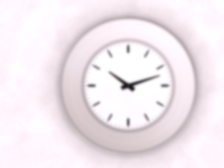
10:12
